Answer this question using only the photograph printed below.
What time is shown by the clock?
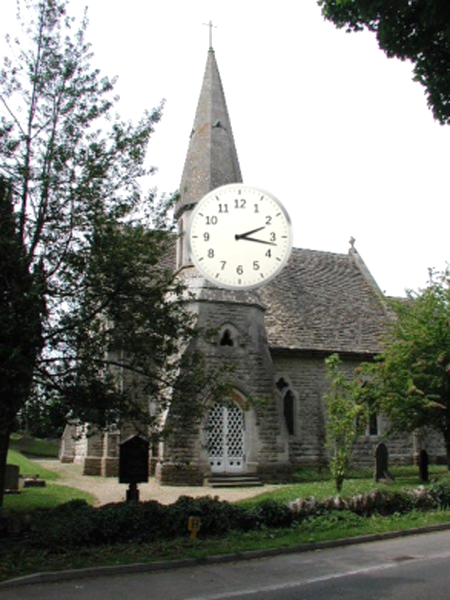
2:17
